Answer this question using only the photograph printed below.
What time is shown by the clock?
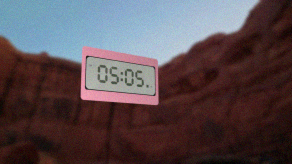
5:05
